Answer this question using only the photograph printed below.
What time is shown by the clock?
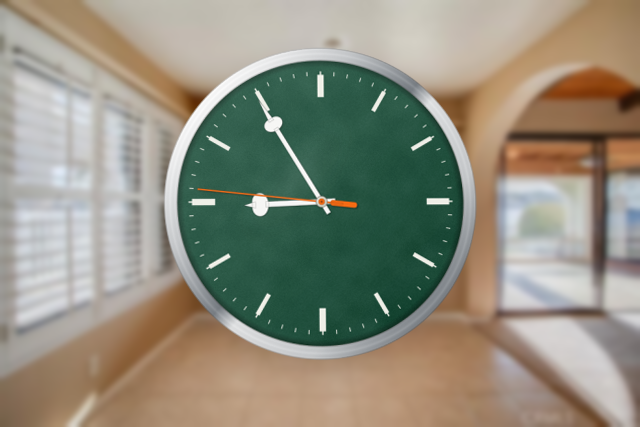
8:54:46
